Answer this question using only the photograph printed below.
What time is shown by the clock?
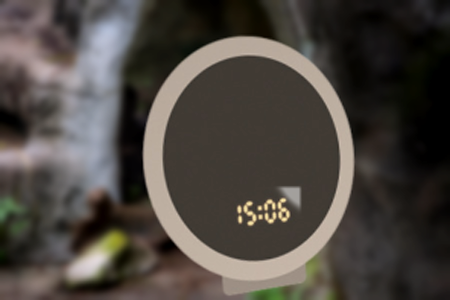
15:06
